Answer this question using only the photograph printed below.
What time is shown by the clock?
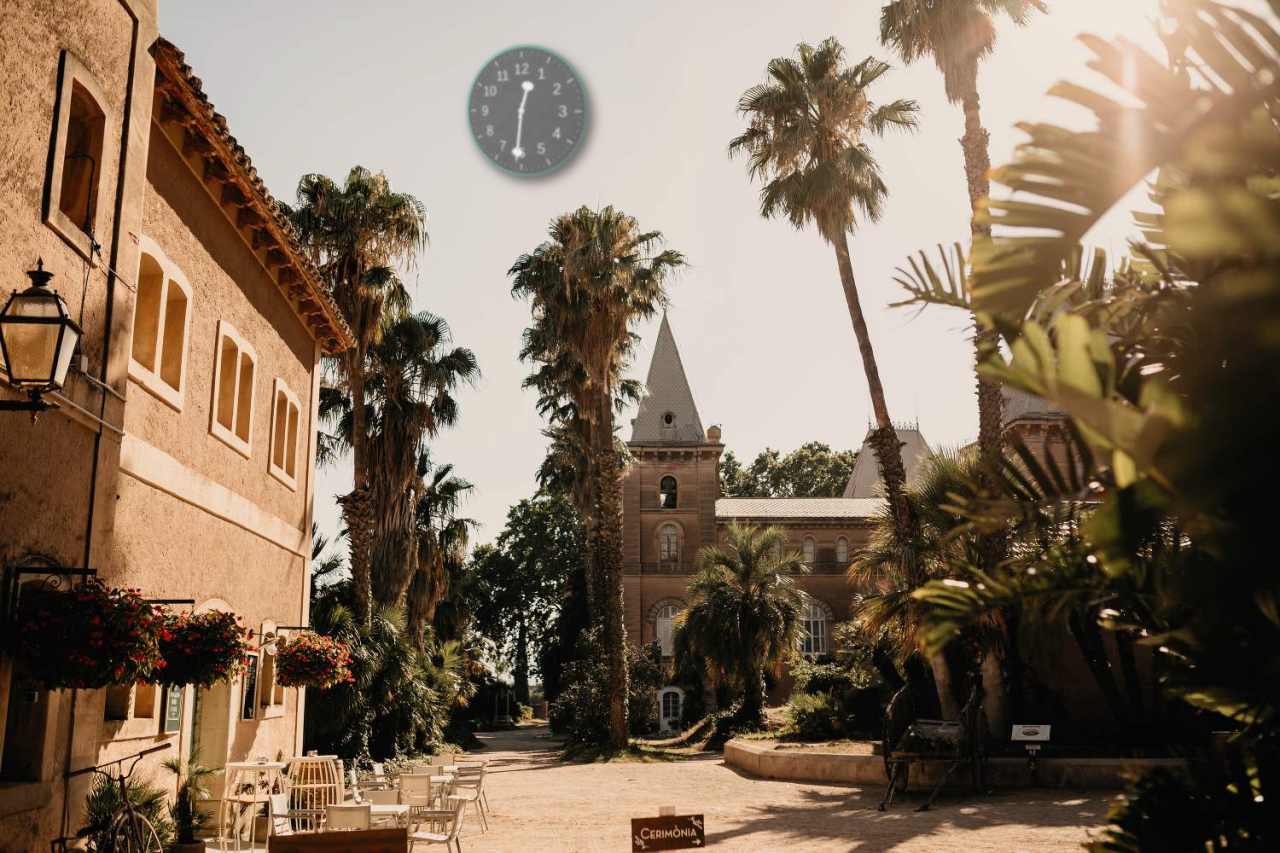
12:31
